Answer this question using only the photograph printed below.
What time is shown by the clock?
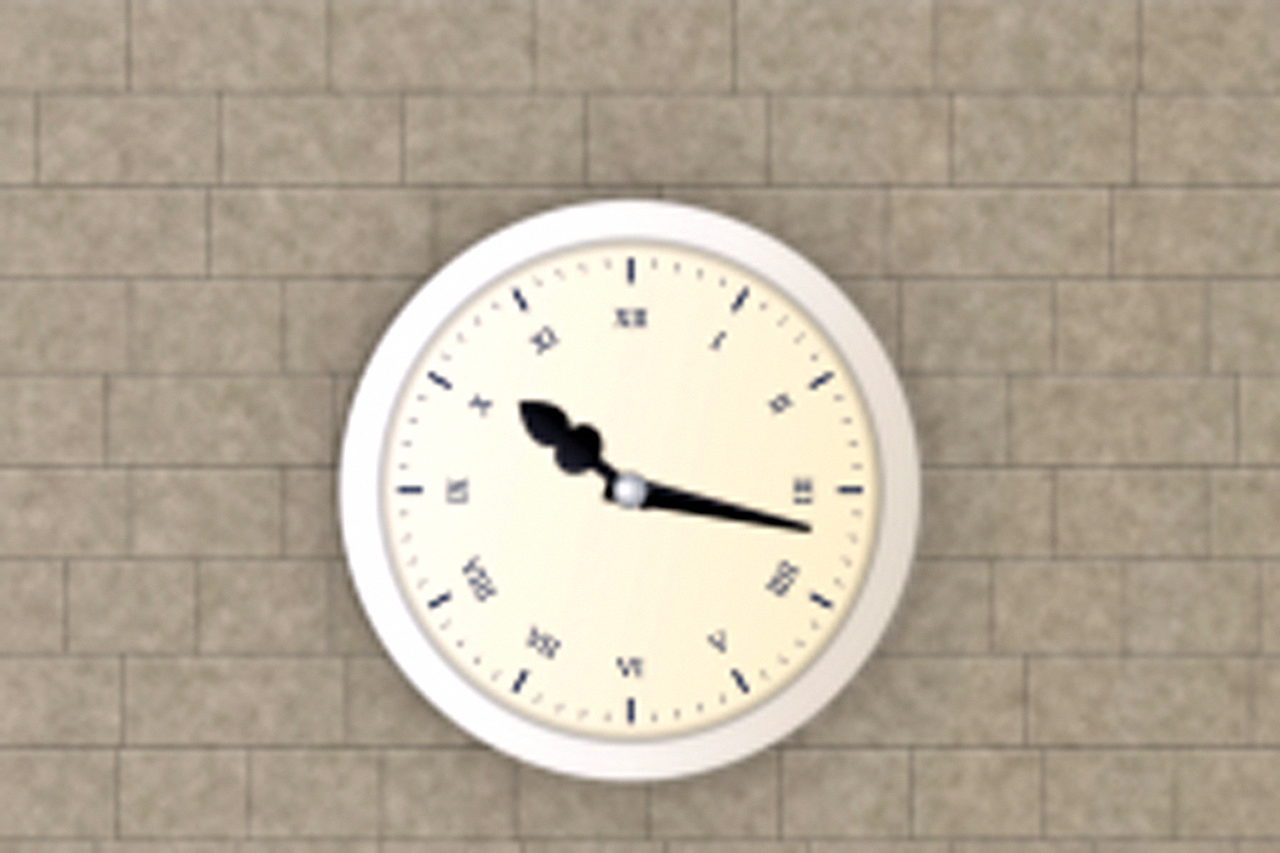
10:17
